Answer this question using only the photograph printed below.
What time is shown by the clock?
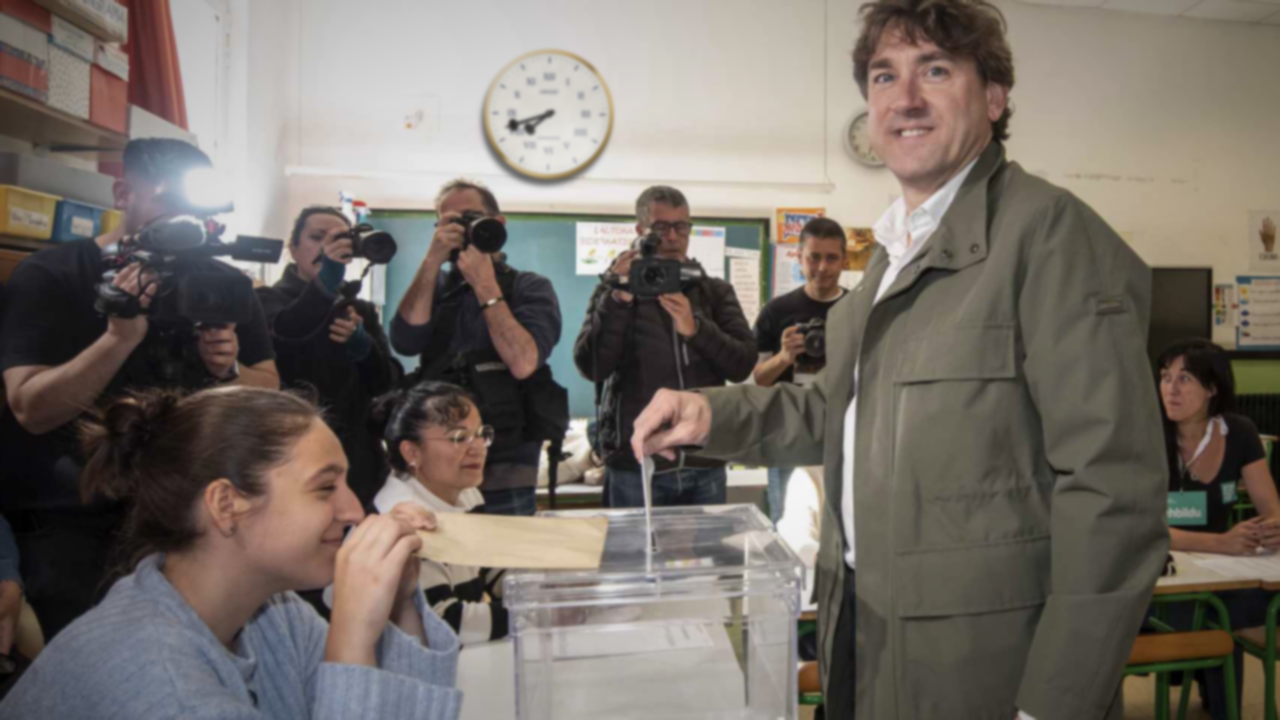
7:42
